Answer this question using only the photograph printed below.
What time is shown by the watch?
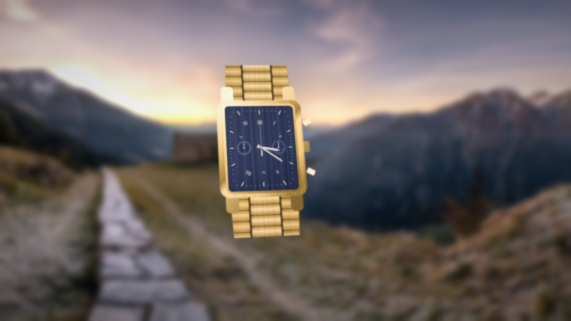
3:21
